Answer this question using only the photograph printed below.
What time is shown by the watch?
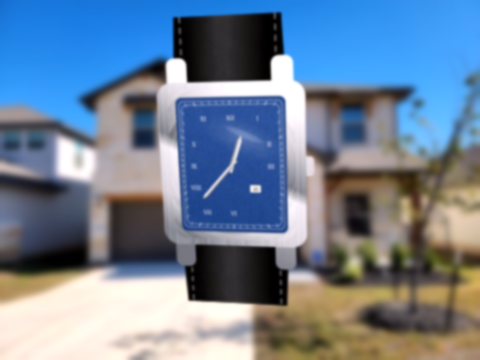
12:37
